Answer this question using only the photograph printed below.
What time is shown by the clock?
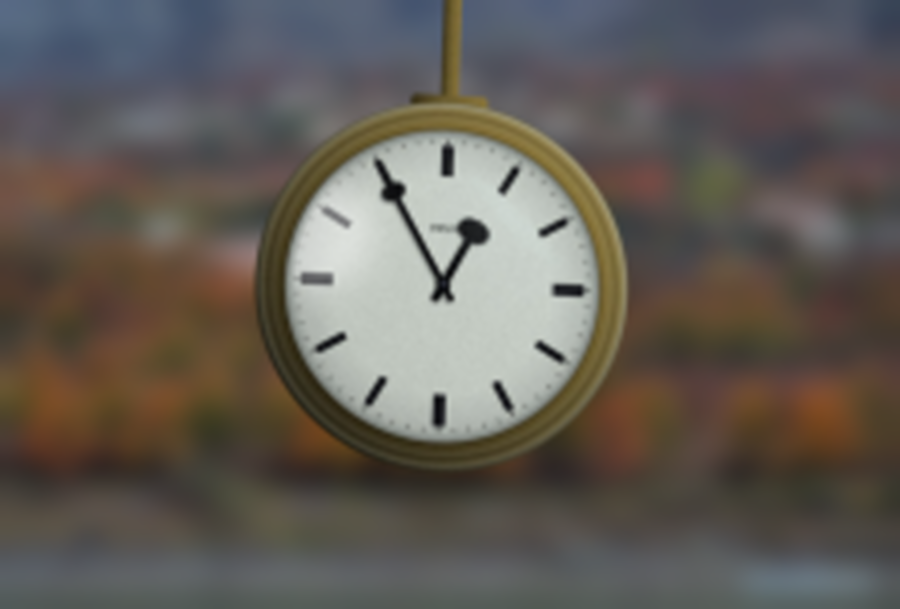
12:55
